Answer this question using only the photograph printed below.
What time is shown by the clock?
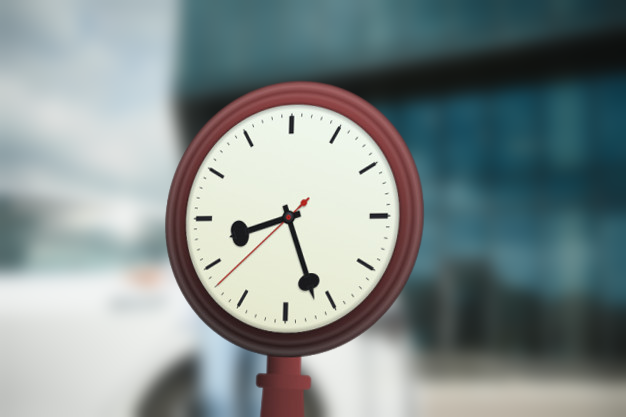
8:26:38
